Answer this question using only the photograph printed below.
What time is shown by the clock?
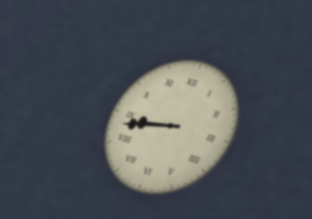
8:43
